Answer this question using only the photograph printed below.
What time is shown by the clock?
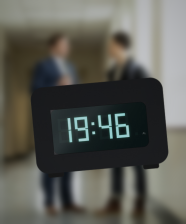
19:46
